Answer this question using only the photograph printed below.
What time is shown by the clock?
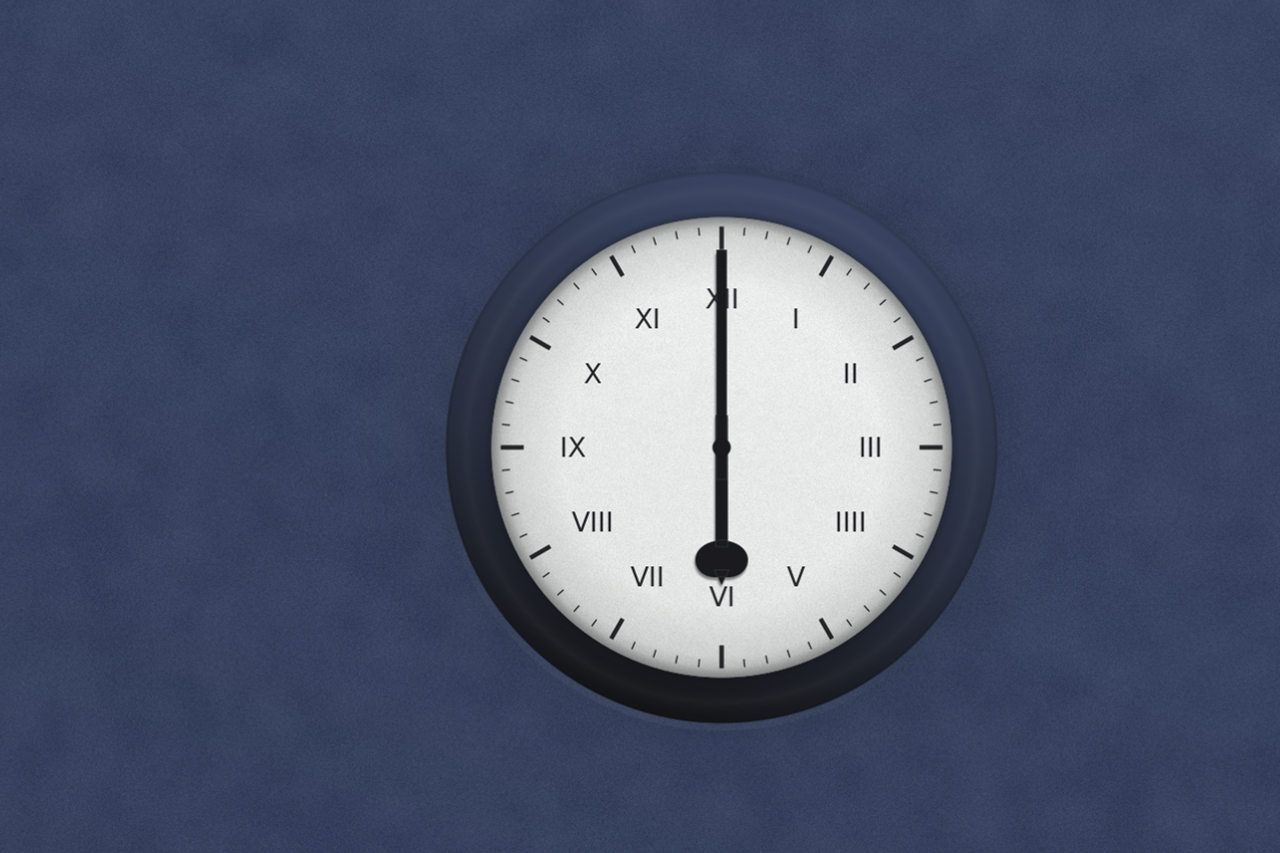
6:00
